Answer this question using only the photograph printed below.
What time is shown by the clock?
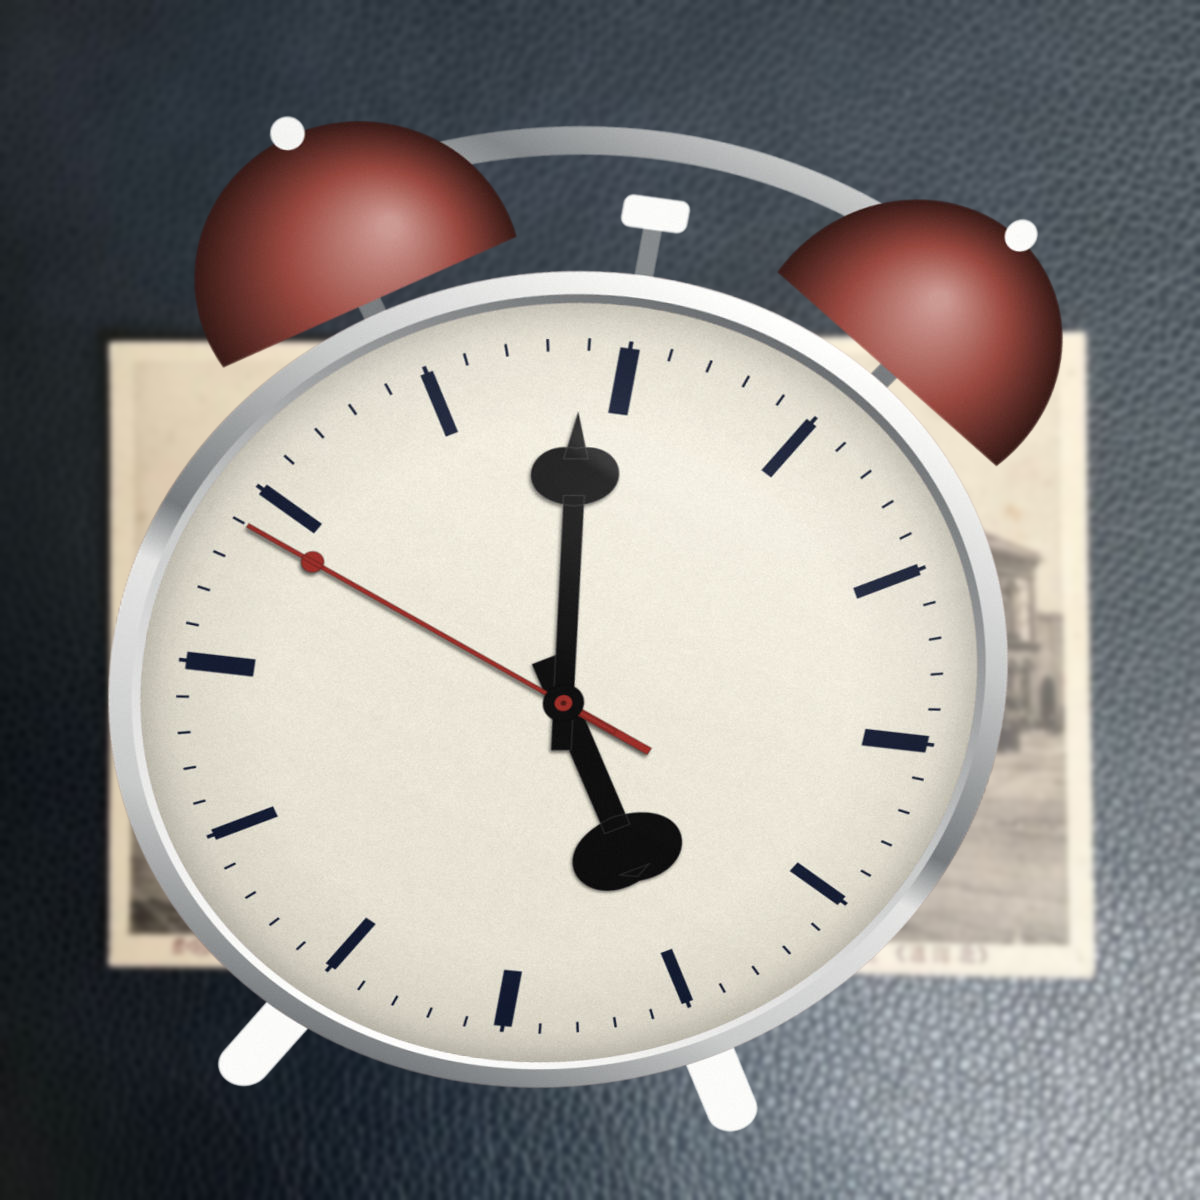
4:58:49
